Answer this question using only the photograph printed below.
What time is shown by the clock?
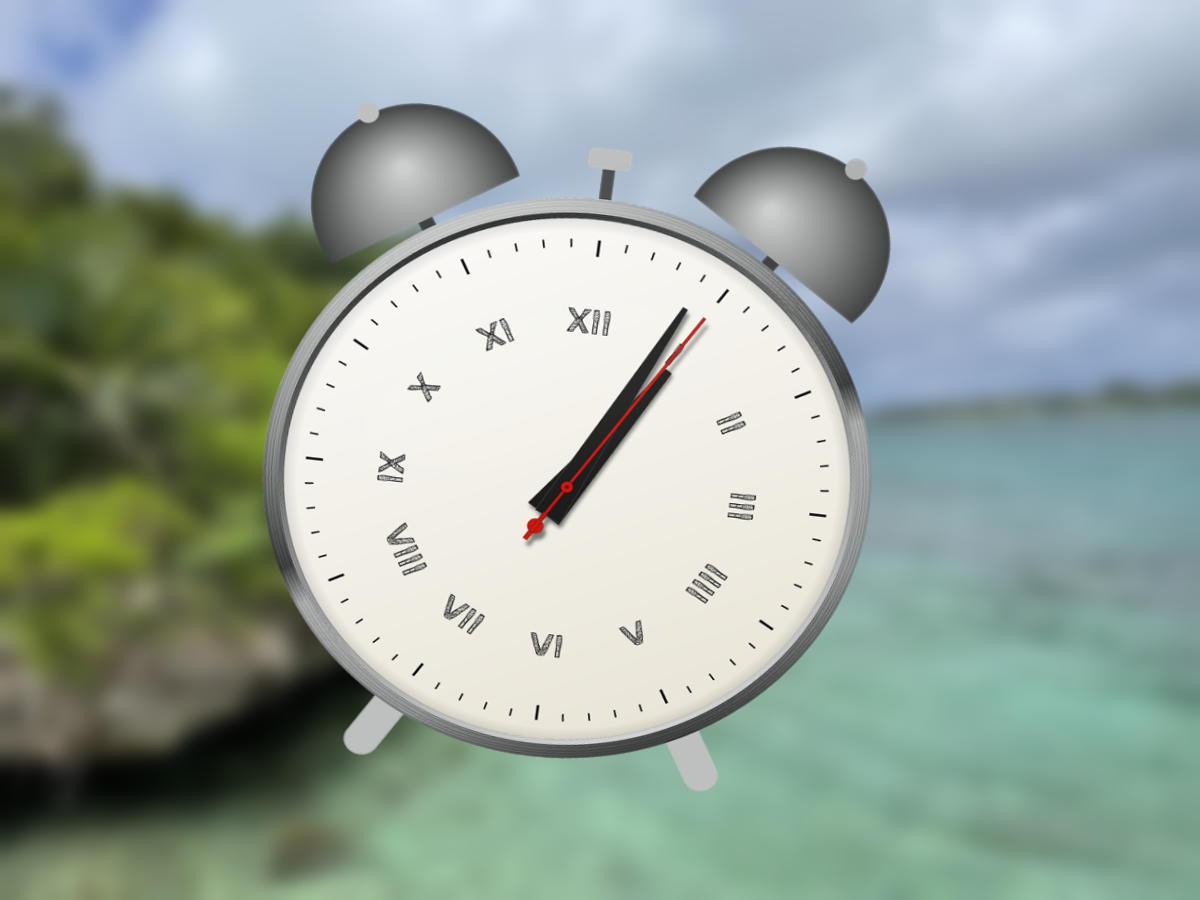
1:04:05
